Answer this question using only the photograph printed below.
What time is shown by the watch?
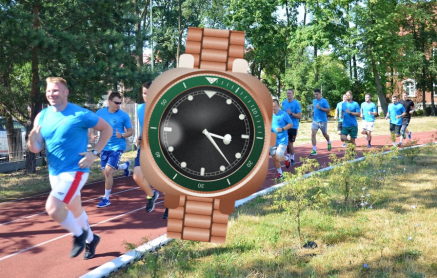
3:23
